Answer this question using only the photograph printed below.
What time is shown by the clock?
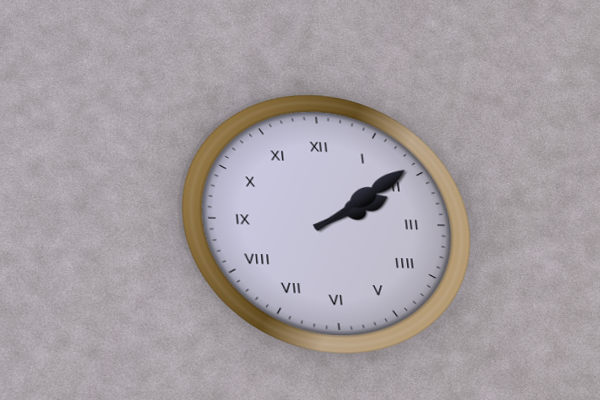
2:09
